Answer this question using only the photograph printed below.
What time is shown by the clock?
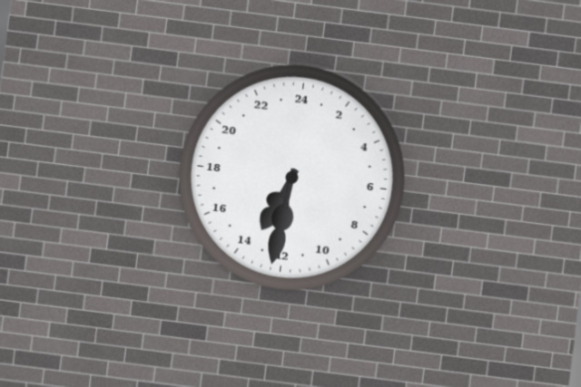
13:31
